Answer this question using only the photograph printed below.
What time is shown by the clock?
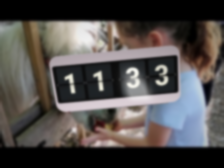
11:33
